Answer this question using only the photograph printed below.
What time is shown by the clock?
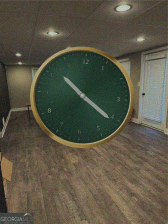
10:21
